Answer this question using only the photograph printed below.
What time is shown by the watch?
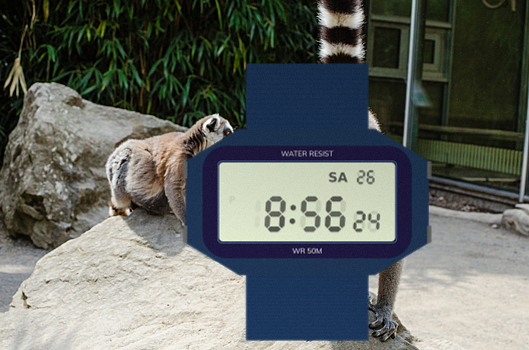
8:56:24
